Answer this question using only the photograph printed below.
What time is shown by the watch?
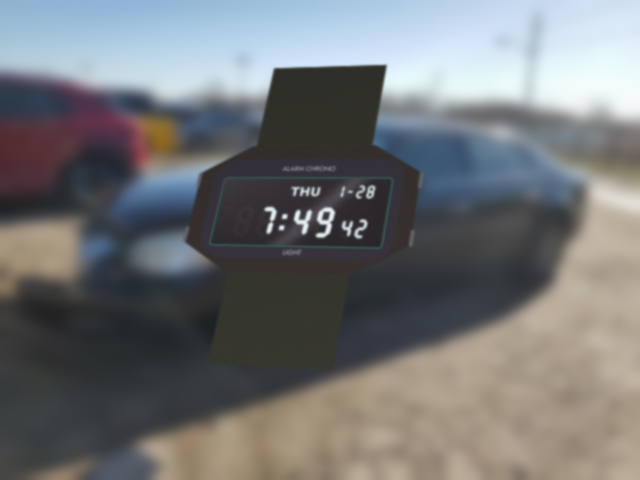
7:49:42
